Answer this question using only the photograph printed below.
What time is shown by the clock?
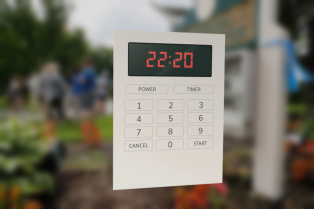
22:20
